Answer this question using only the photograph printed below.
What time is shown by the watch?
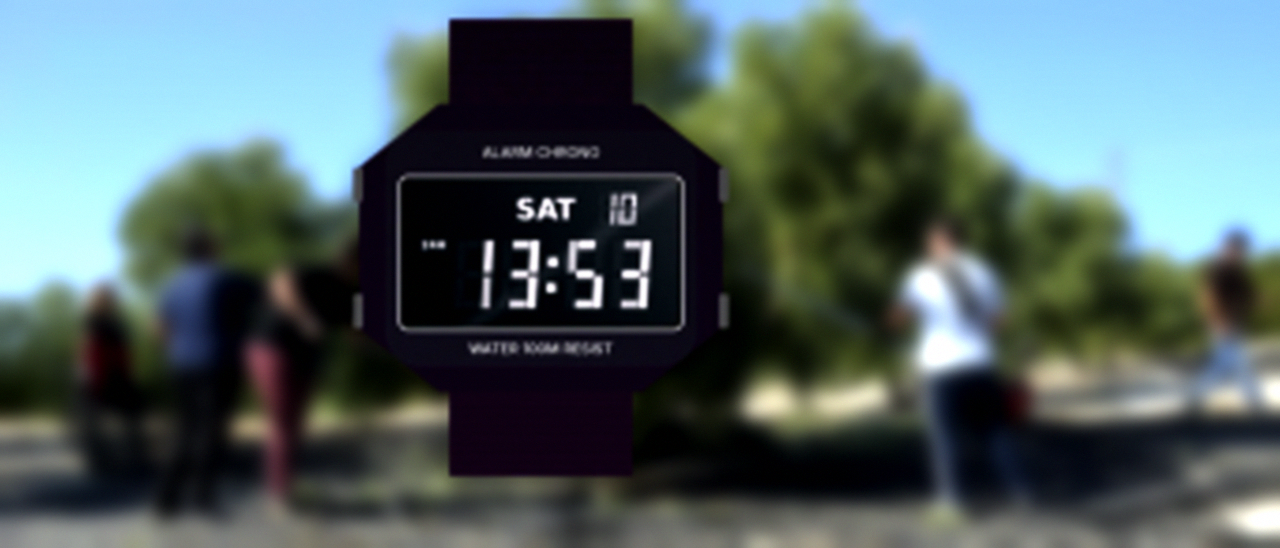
13:53
